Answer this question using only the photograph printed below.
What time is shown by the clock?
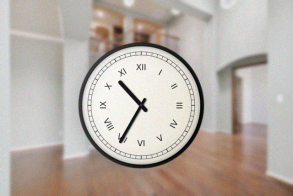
10:35
